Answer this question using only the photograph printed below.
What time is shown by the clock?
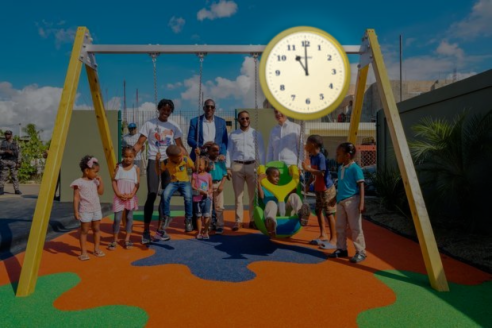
11:00
